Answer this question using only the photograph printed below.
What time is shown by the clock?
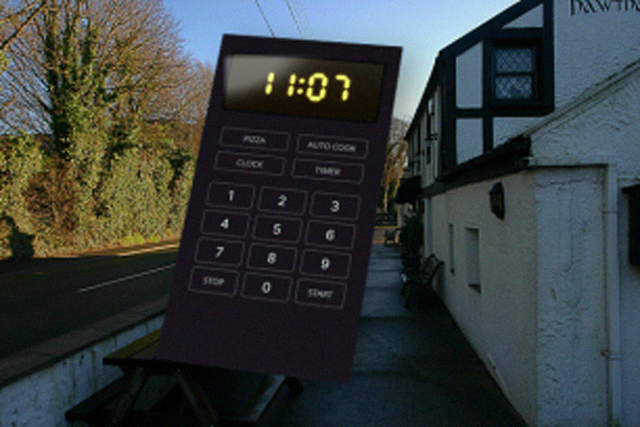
11:07
